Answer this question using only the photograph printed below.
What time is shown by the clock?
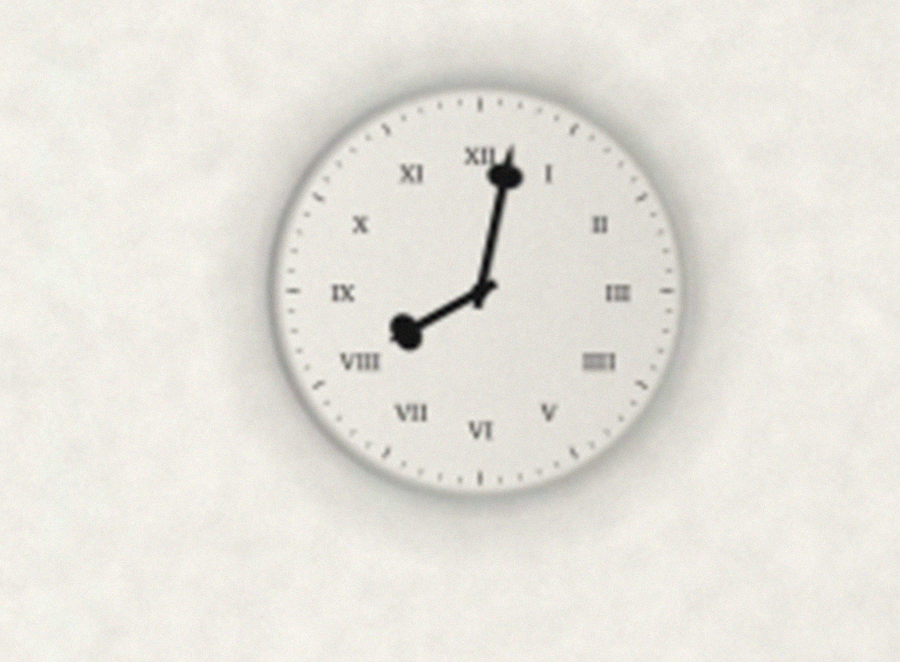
8:02
